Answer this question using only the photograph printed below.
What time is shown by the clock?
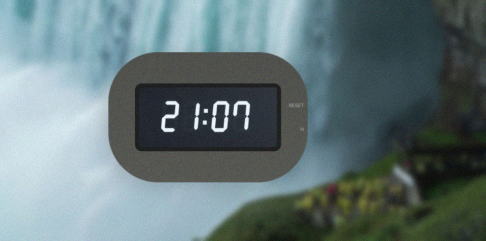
21:07
